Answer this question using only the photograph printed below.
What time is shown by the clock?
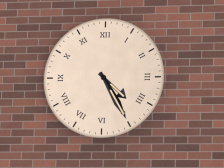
4:25
